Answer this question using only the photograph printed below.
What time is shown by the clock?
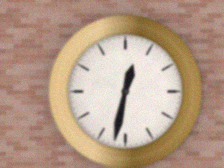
12:32
